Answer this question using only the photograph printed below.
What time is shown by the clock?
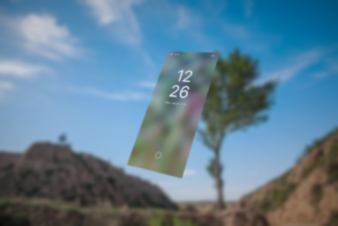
12:26
